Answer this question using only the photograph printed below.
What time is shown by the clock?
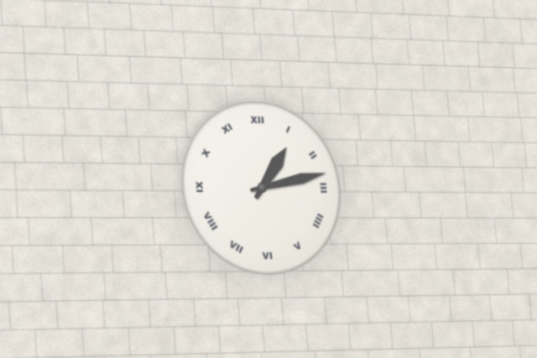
1:13
